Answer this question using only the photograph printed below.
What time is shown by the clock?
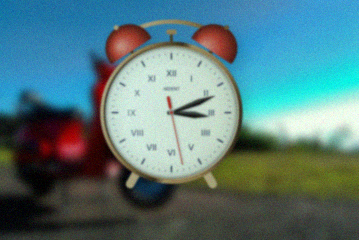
3:11:28
